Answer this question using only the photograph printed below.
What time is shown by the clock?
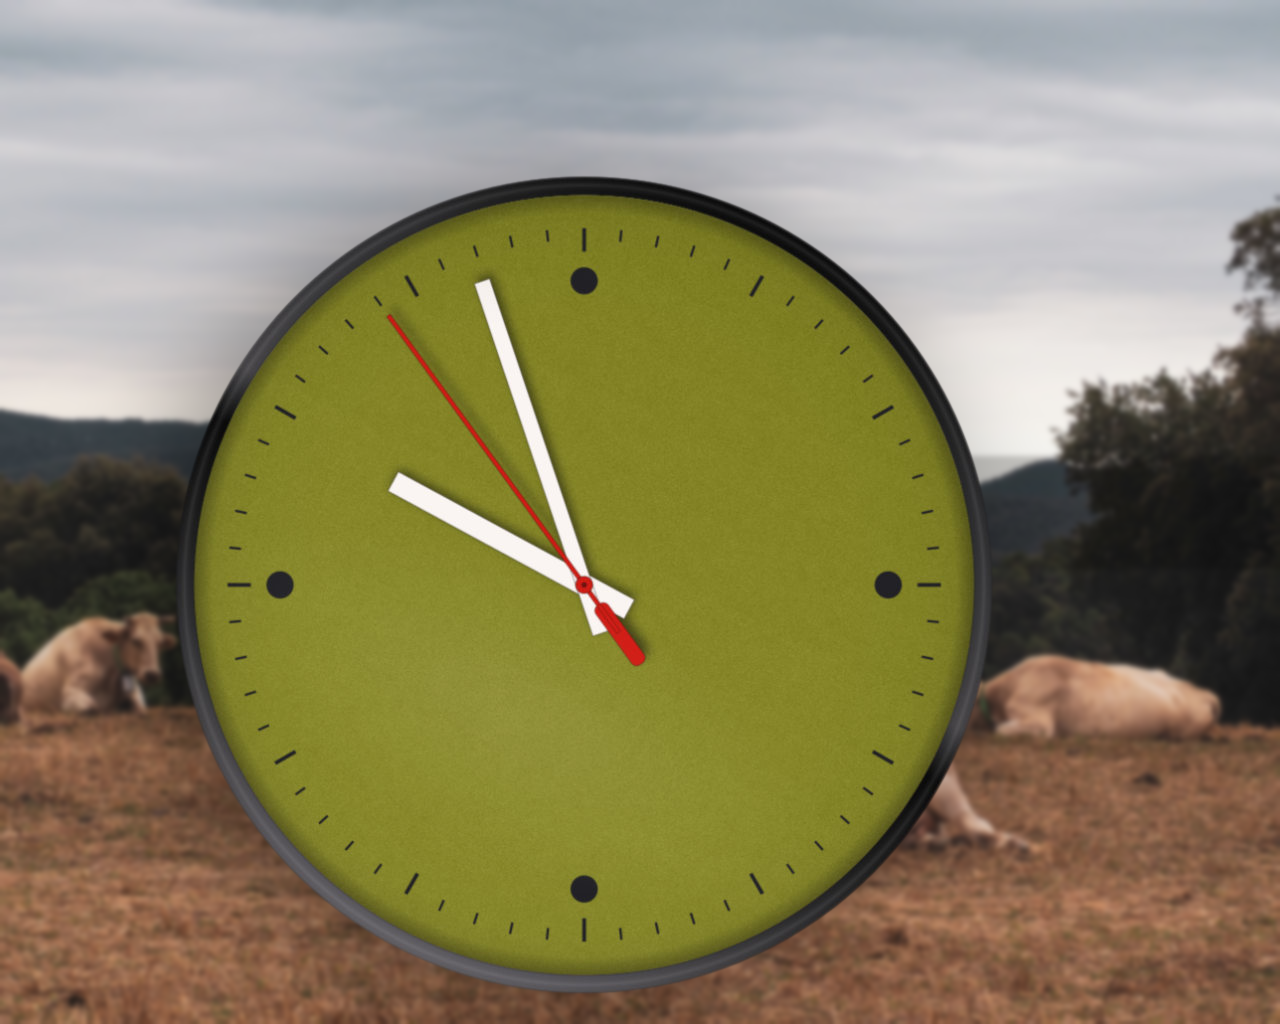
9:56:54
